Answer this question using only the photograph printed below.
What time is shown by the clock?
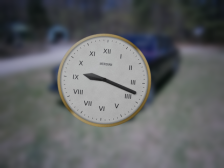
9:18
